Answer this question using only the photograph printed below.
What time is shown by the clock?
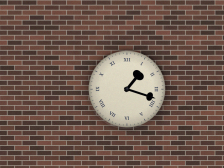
1:18
